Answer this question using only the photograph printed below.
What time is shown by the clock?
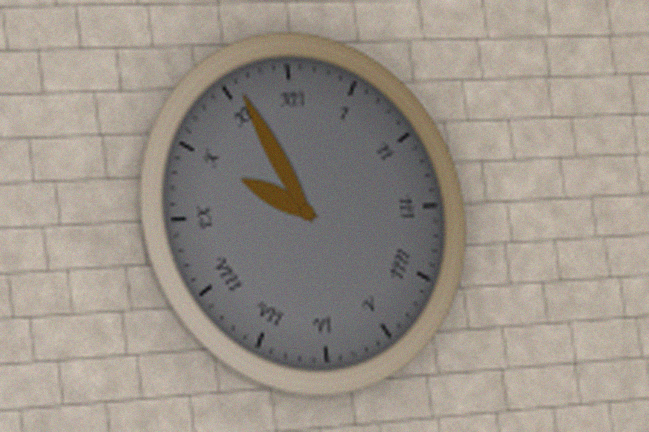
9:56
